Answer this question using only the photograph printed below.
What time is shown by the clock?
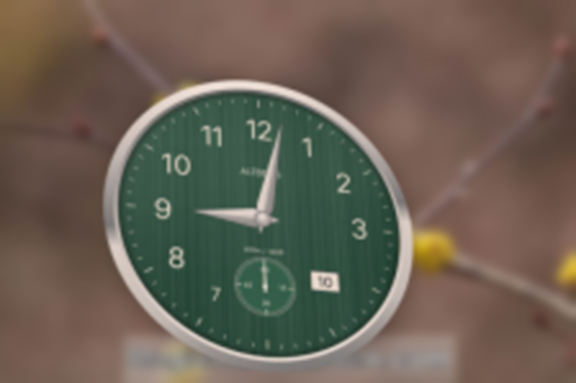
9:02
